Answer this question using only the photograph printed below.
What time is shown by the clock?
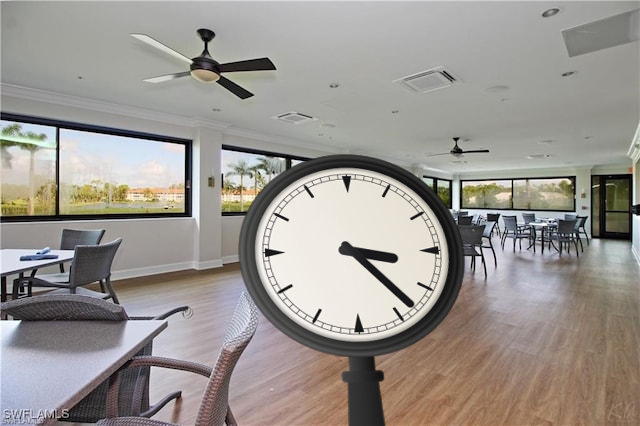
3:23
